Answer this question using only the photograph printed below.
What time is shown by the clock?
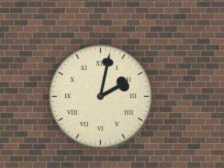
2:02
